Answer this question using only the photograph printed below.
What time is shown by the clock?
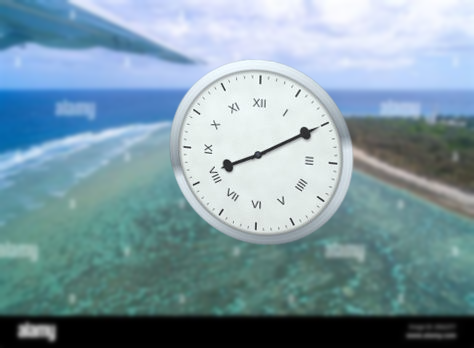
8:10
